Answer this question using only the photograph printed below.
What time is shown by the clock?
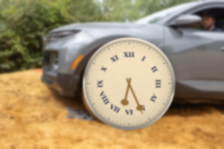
6:26
